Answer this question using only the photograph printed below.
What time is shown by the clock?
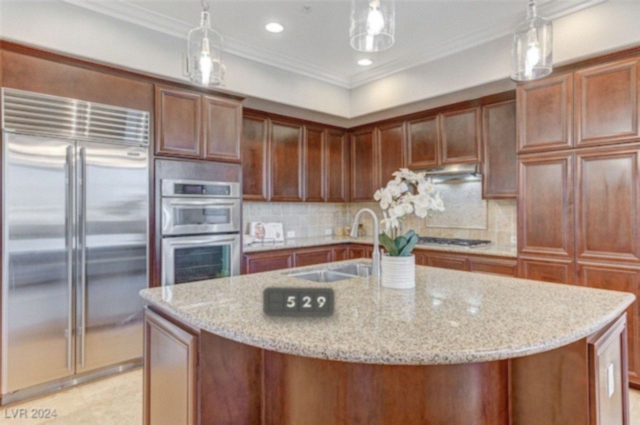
5:29
